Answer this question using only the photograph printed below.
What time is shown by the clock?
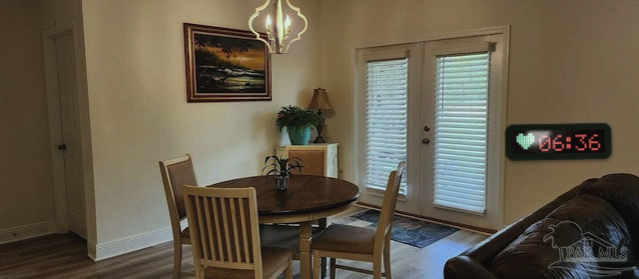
6:36
